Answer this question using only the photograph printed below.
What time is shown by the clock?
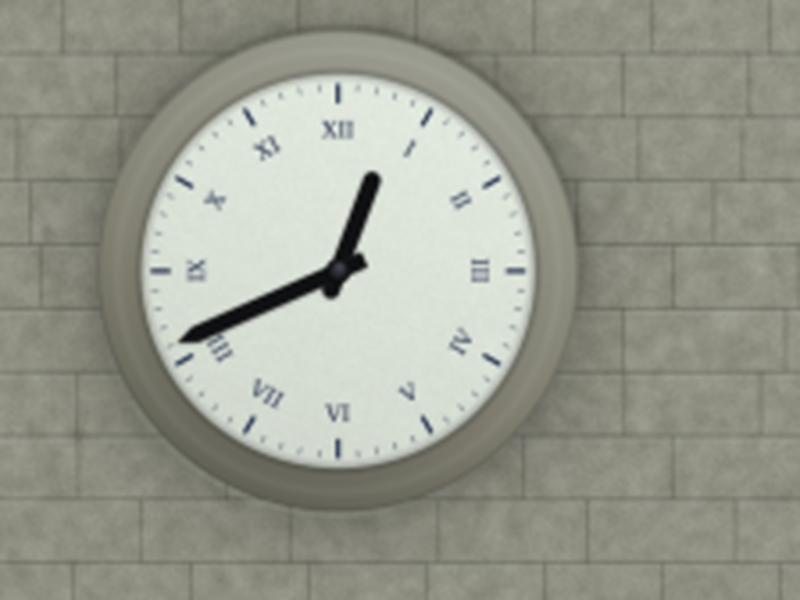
12:41
